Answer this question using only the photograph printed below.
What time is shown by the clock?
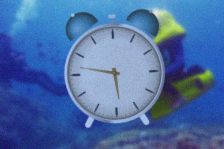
5:47
